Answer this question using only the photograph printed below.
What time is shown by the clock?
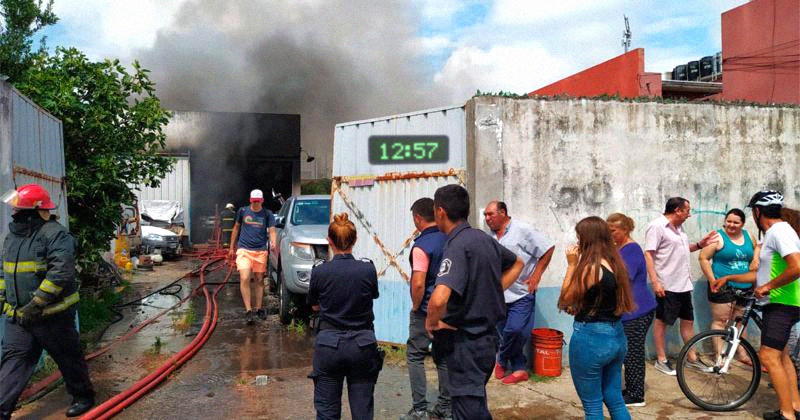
12:57
